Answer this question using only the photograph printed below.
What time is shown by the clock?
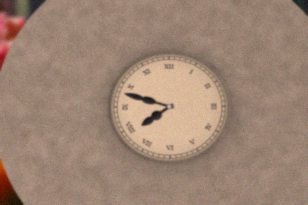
7:48
